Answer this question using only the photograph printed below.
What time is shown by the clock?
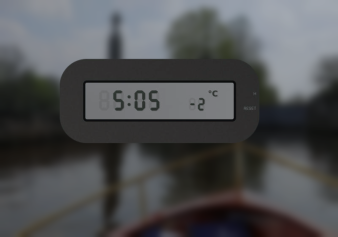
5:05
